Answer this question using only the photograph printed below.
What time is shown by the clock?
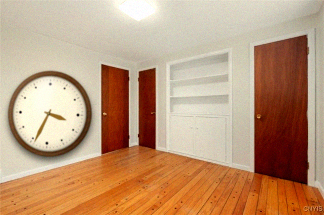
3:34
